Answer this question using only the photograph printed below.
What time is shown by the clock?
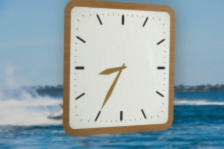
8:35
